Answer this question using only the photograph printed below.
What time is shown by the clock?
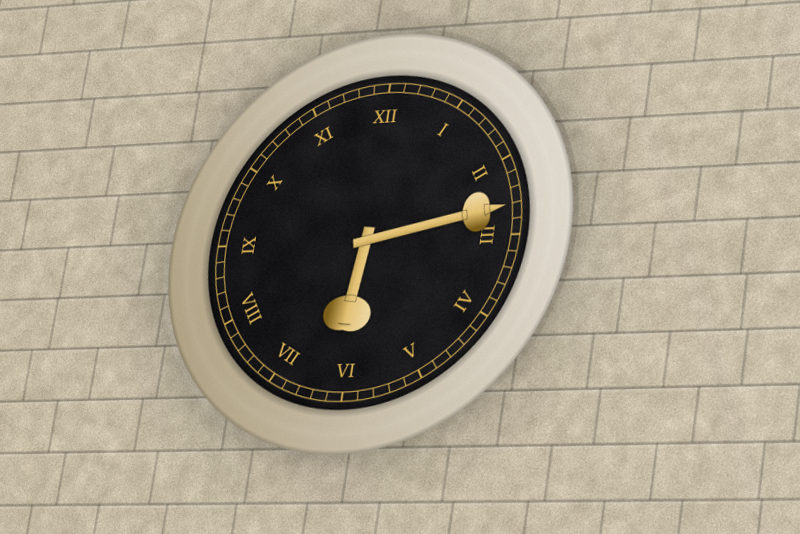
6:13
